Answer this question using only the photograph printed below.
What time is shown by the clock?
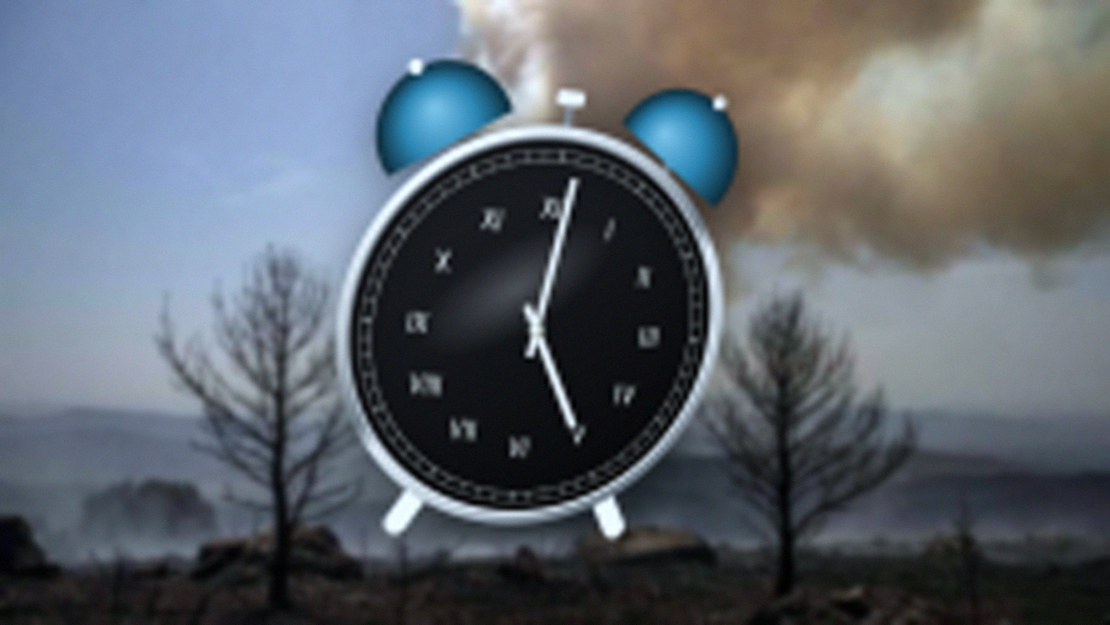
5:01
